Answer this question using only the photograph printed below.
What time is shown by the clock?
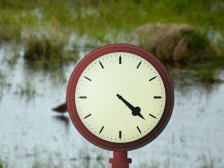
4:22
